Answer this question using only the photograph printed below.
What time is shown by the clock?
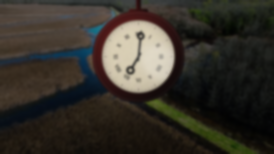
7:01
